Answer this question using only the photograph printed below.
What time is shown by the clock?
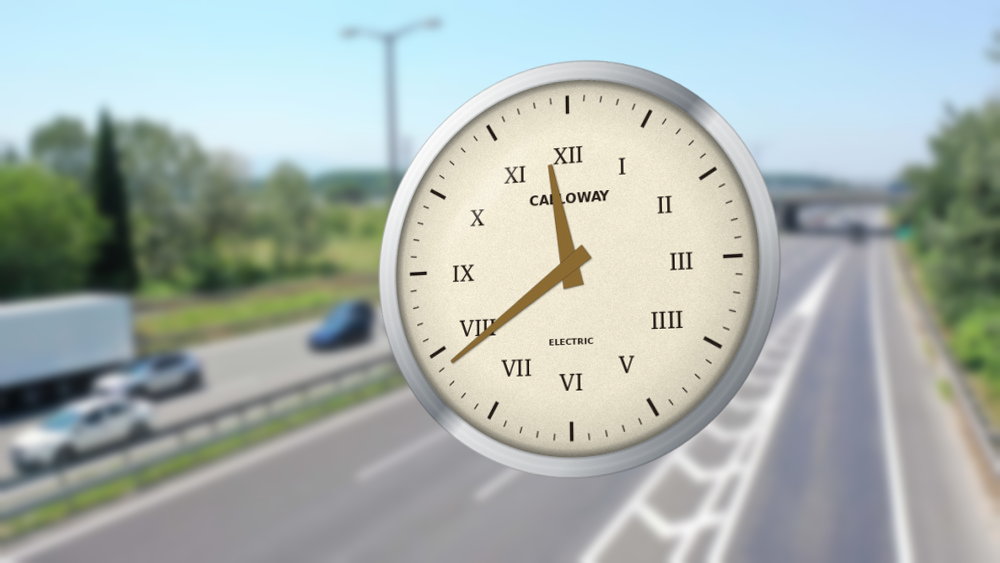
11:39
